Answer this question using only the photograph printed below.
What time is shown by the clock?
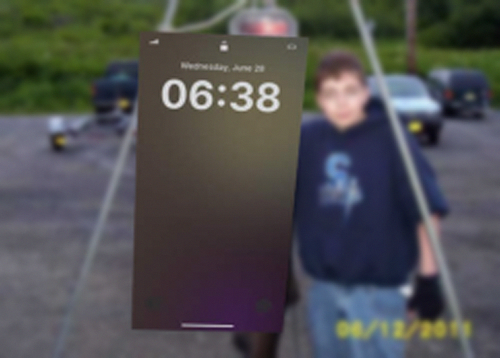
6:38
